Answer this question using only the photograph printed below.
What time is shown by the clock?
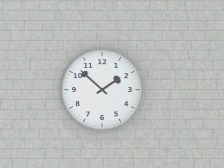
1:52
